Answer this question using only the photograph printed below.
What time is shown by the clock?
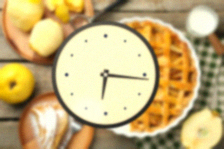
6:16
